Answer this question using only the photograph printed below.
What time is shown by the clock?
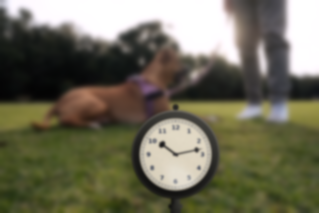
10:13
